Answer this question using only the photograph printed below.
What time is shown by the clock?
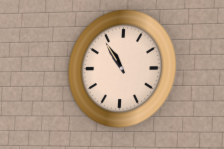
10:54
